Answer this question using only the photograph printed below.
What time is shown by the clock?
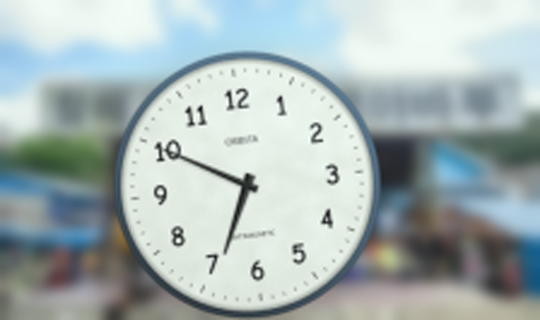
6:50
